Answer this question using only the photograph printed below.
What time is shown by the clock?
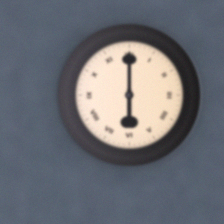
6:00
